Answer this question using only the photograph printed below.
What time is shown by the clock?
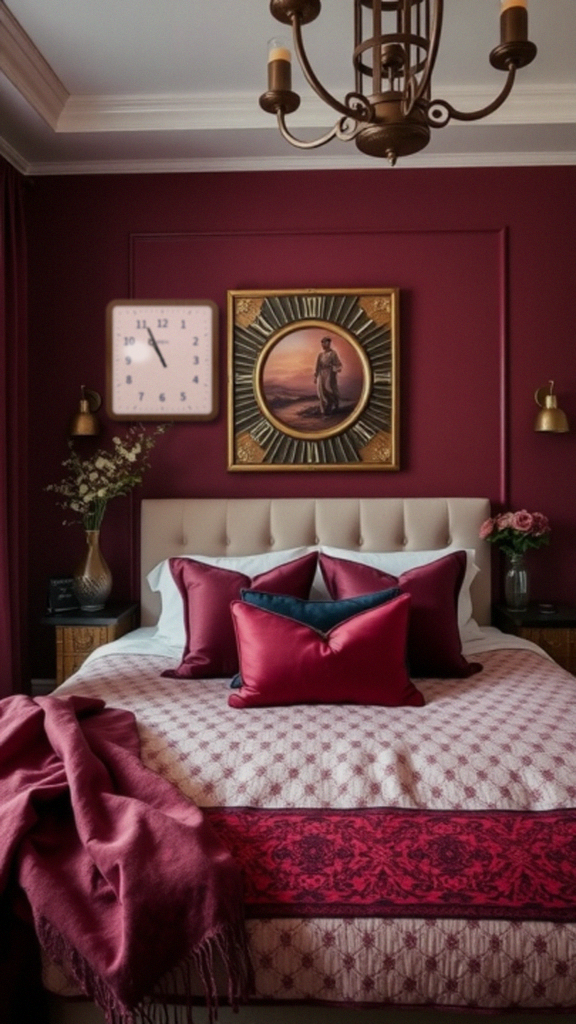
10:56
